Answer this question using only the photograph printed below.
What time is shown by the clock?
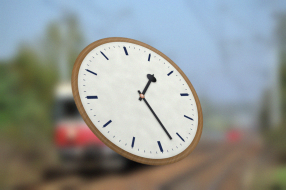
1:27
